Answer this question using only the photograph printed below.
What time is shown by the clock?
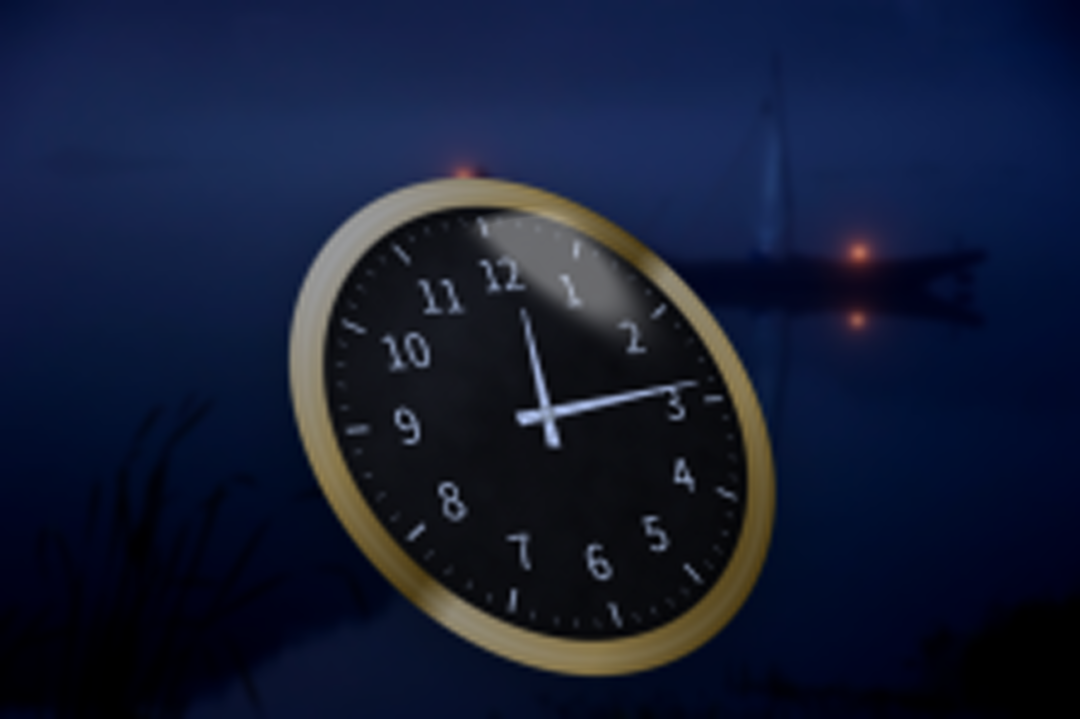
12:14
